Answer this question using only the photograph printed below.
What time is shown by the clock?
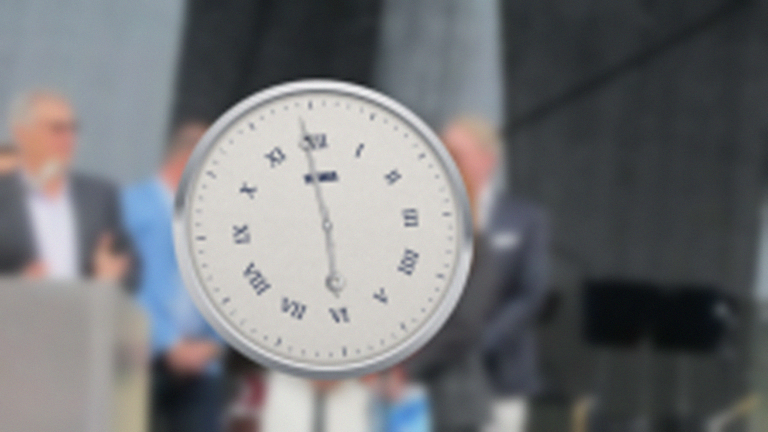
5:59
